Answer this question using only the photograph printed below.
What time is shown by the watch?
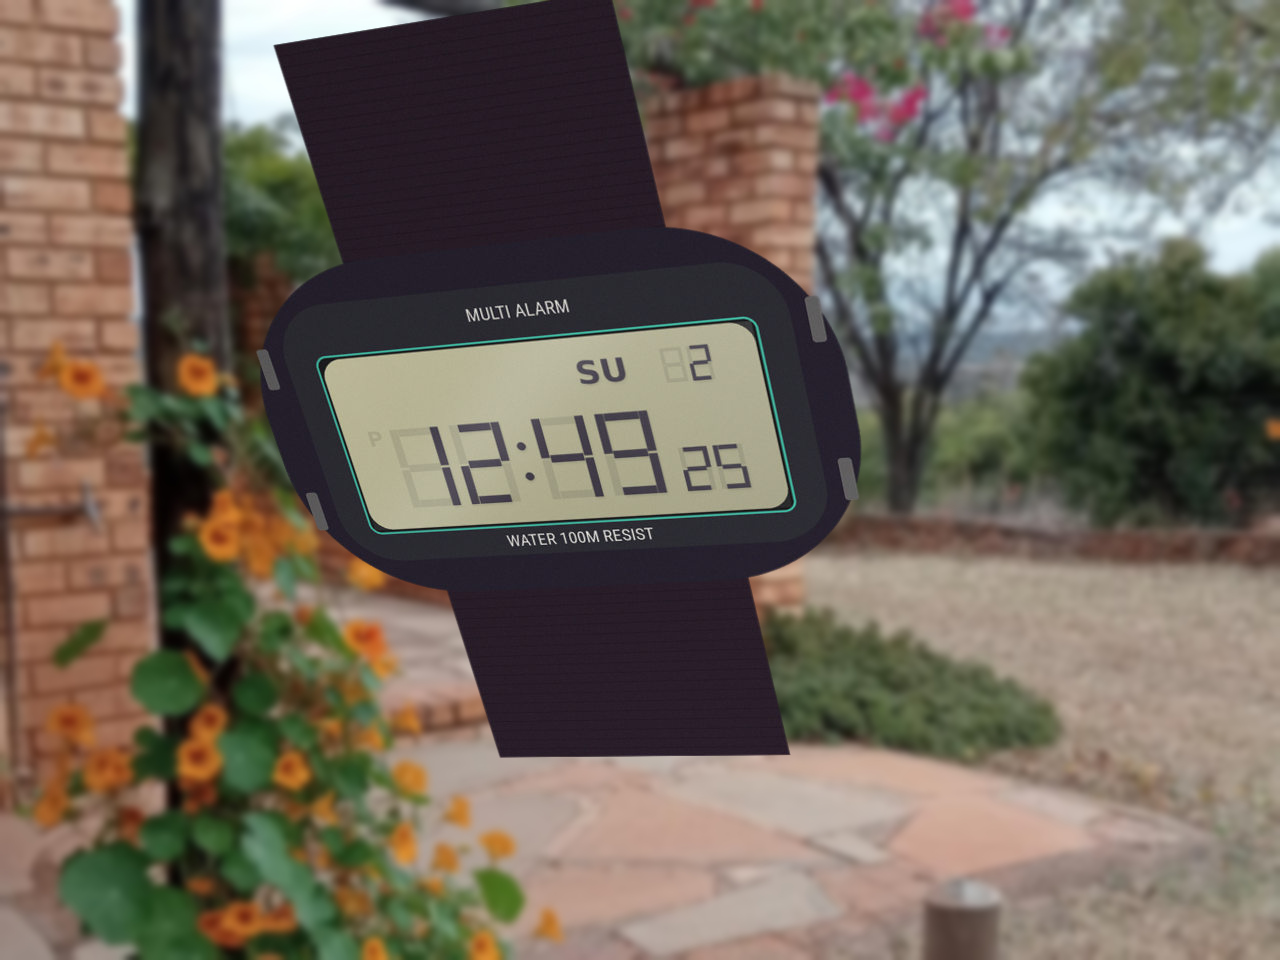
12:49:25
